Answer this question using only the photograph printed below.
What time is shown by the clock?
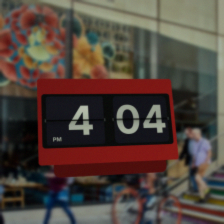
4:04
